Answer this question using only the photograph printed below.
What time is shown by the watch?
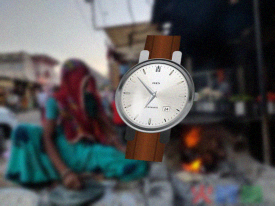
6:52
